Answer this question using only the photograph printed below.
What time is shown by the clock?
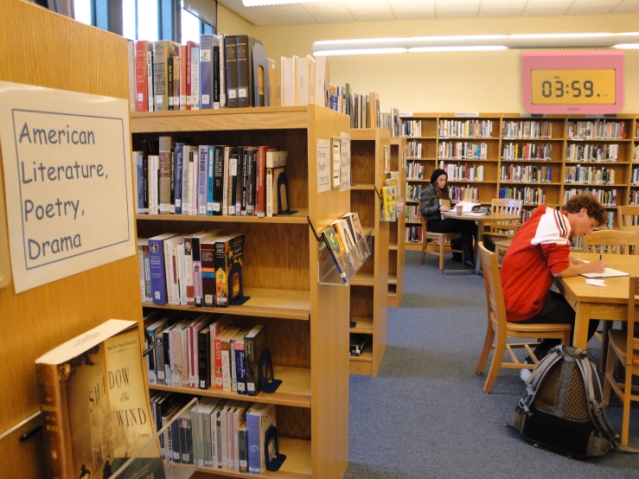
3:59
